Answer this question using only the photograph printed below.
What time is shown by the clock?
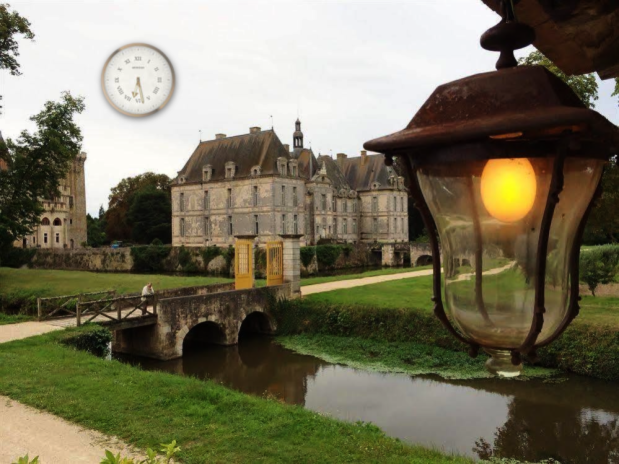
6:28
